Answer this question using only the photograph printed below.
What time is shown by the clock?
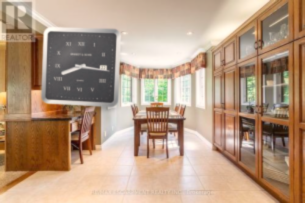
8:16
